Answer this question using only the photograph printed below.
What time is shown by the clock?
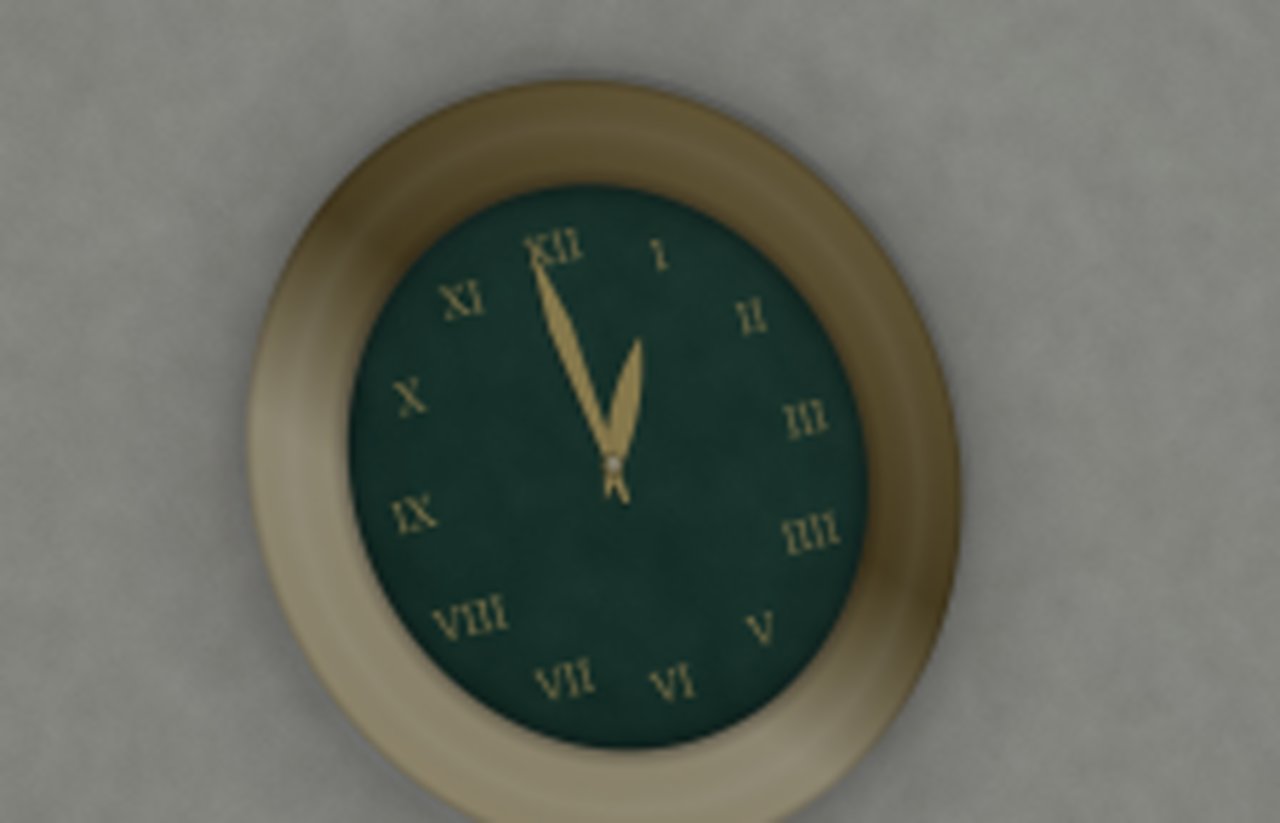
12:59
